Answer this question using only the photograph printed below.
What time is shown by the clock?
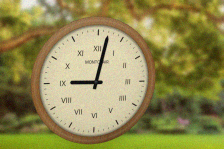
9:02
